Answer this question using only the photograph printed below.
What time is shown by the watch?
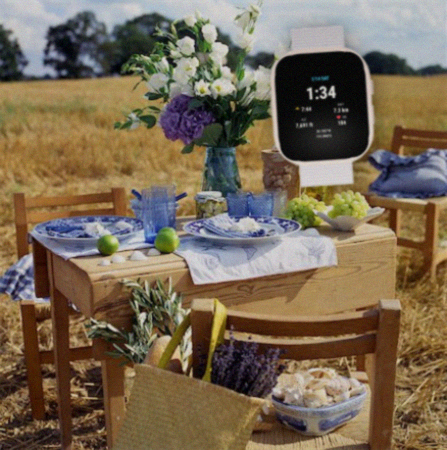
1:34
